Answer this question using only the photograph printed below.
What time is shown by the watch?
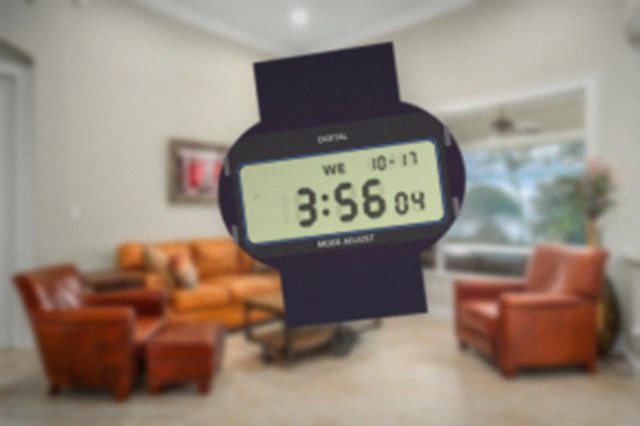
3:56:04
